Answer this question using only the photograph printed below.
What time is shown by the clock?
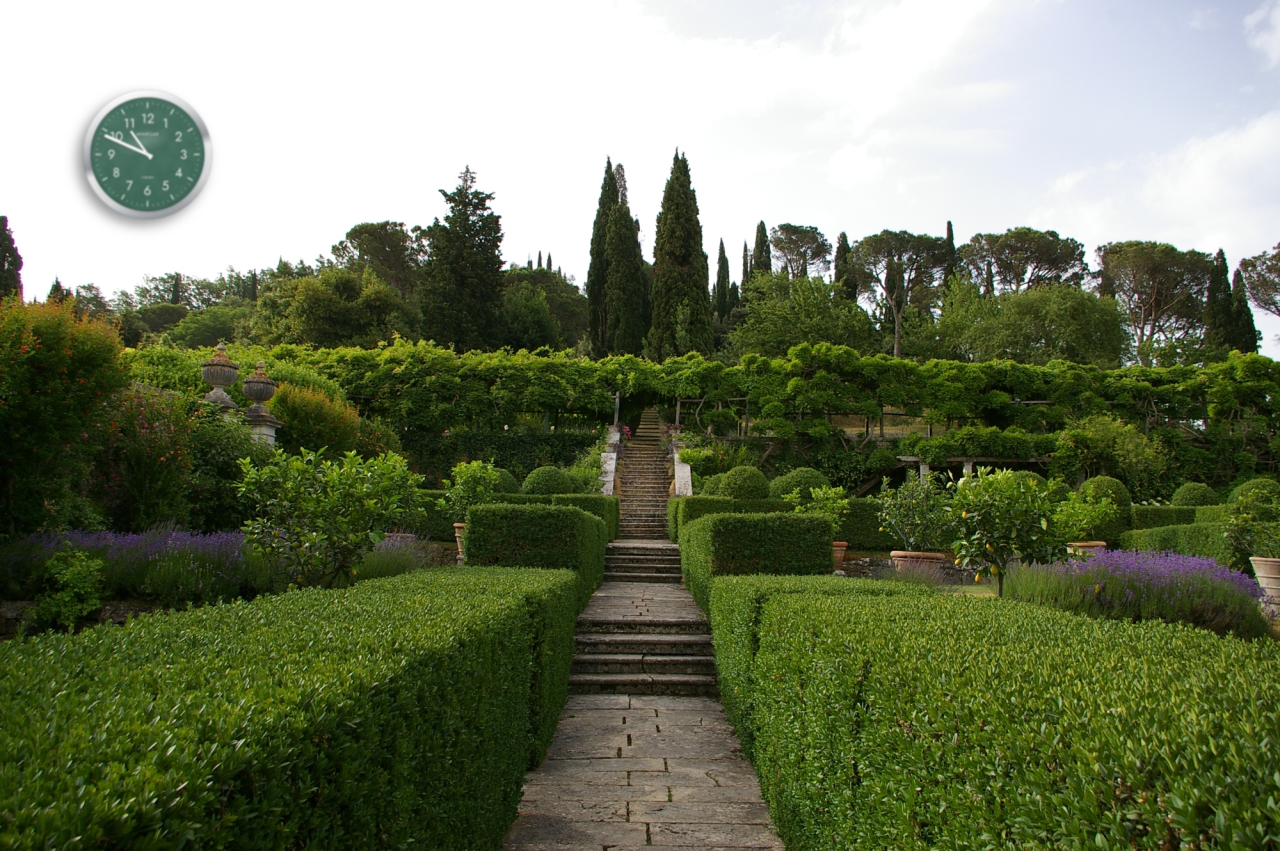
10:49
